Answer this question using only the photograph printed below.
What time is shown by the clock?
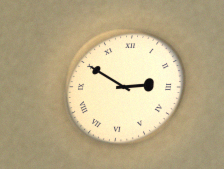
2:50
